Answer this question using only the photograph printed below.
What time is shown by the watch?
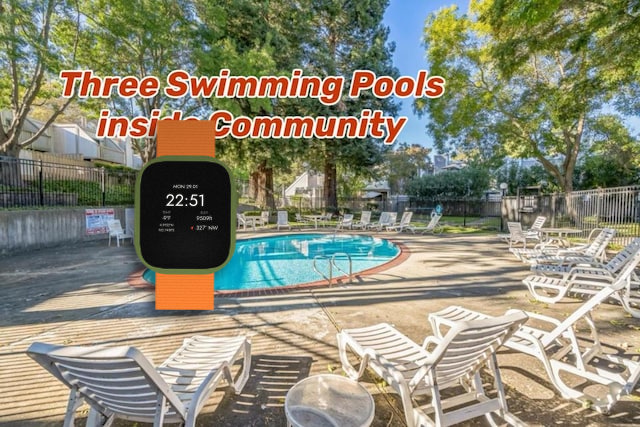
22:51
